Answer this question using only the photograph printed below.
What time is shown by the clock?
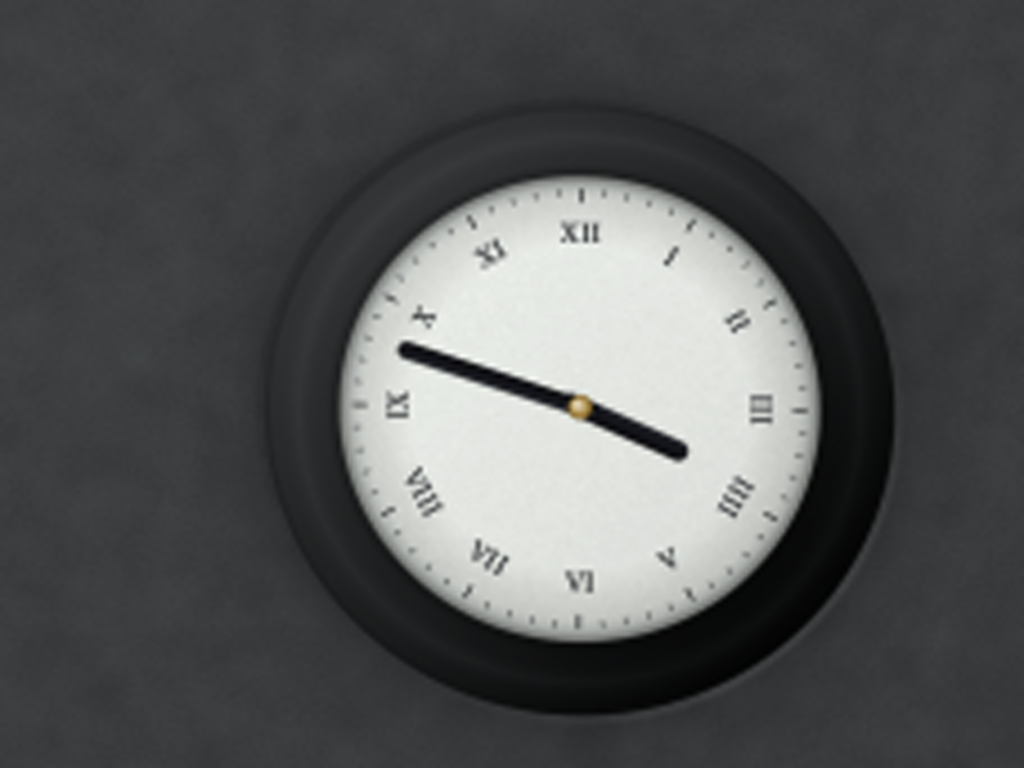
3:48
